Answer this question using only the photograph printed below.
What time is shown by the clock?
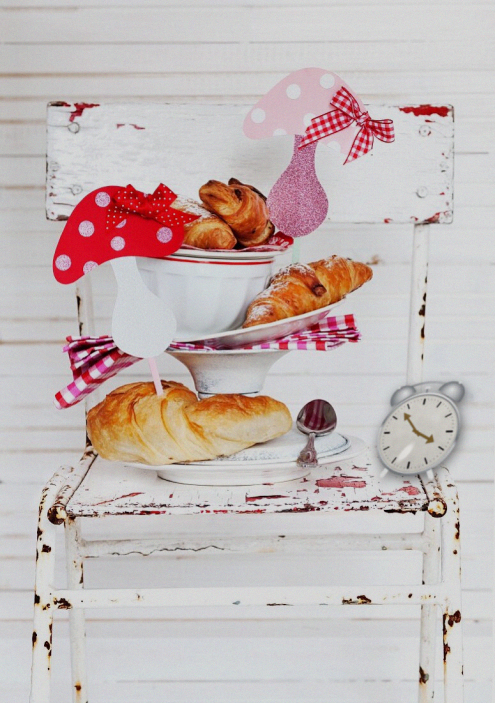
3:53
